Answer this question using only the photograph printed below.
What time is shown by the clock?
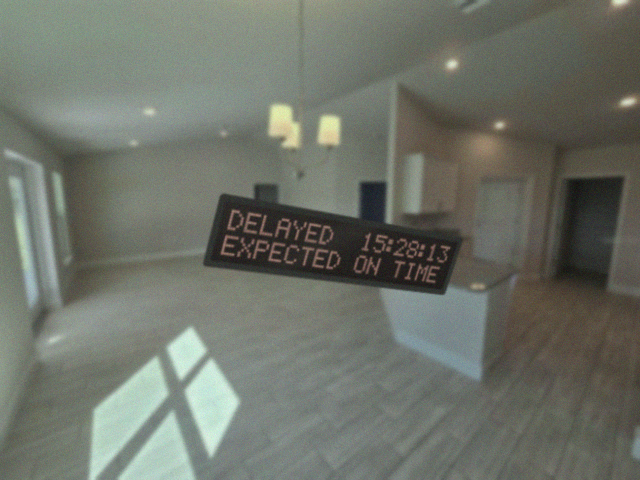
15:28:13
